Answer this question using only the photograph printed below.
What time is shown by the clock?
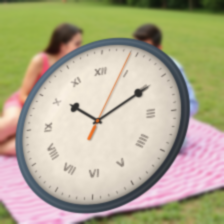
10:10:04
